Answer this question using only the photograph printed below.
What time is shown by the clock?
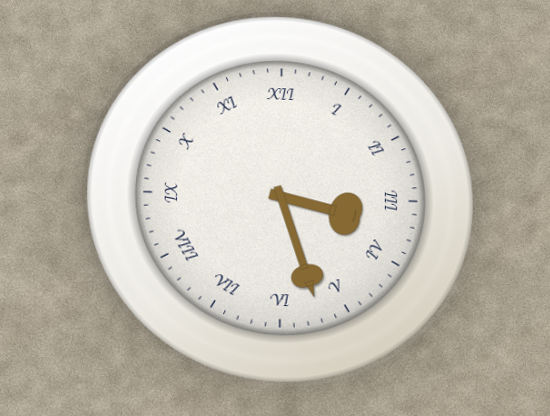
3:27
